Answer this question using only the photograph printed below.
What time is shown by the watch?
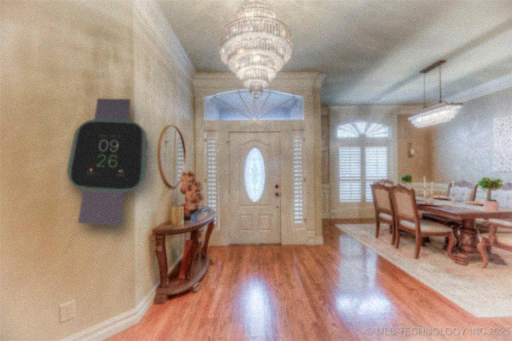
9:26
